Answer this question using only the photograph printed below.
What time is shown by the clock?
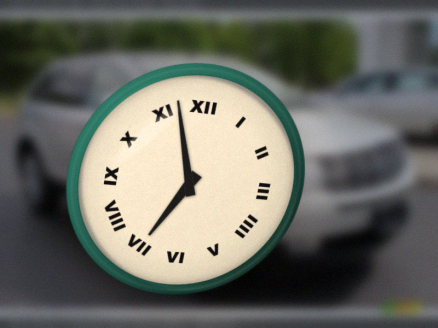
6:57
